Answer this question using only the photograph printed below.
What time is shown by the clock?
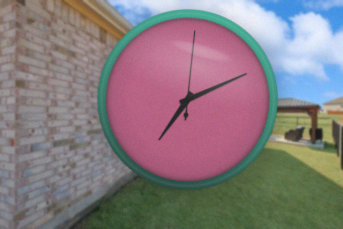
7:11:01
